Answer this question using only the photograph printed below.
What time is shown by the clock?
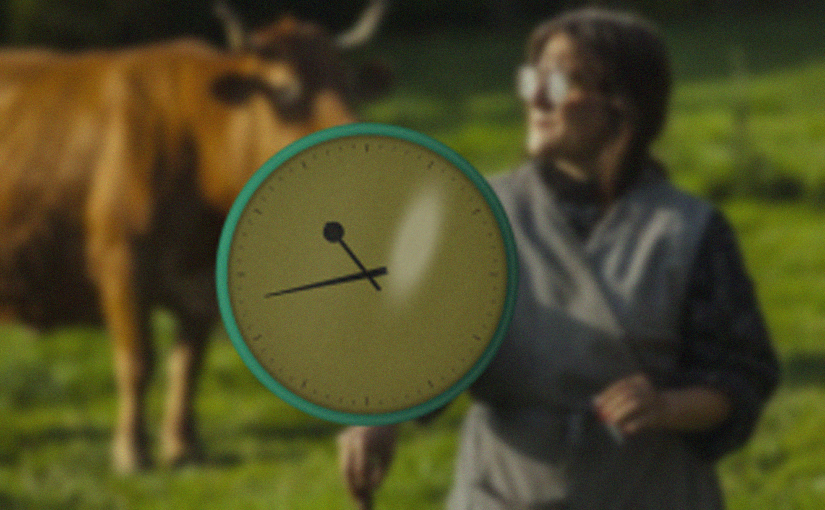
10:43
